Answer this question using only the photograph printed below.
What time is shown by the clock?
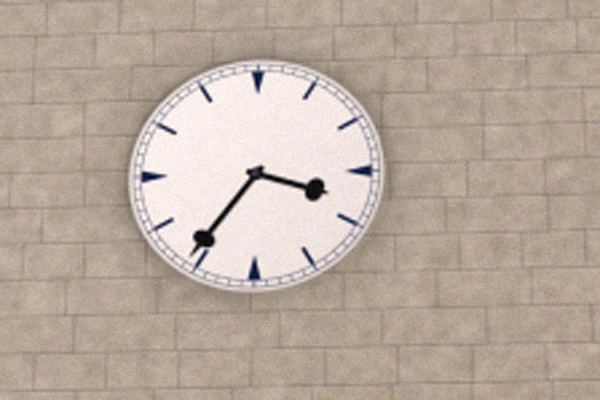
3:36
